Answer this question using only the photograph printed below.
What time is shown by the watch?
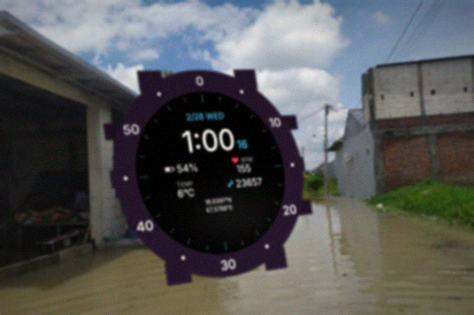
1:00
